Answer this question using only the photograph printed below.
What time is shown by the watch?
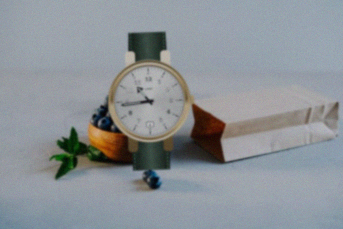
10:44
